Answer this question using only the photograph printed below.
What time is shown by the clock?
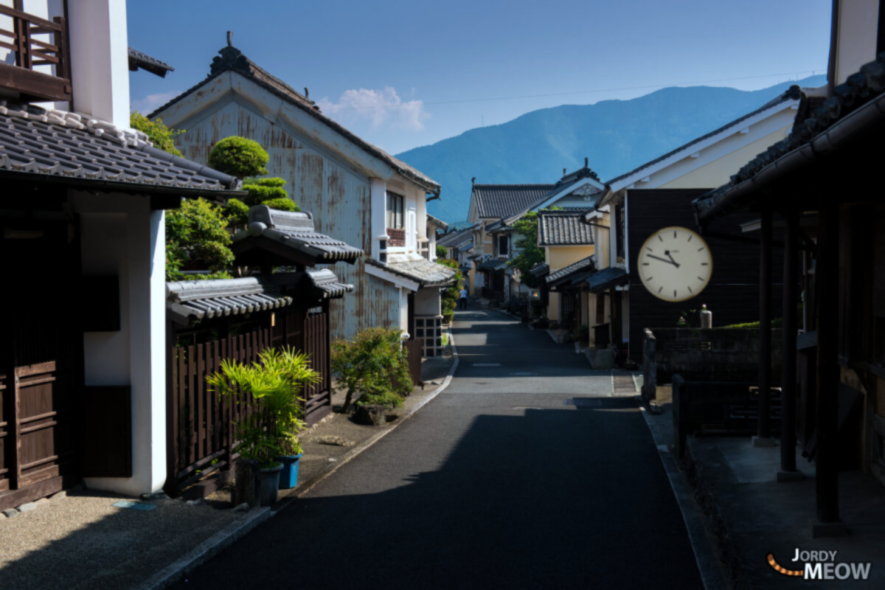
10:48
